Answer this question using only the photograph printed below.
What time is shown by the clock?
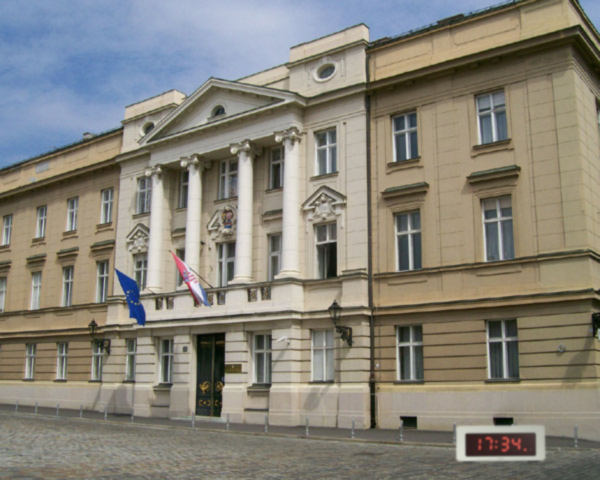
17:34
